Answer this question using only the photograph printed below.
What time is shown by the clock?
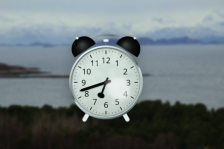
6:42
